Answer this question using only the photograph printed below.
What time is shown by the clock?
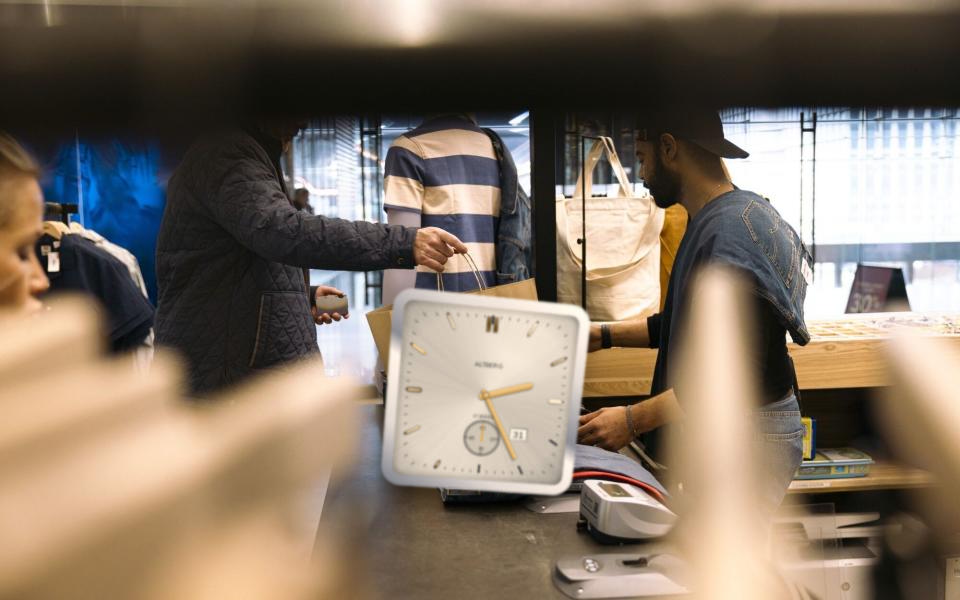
2:25
